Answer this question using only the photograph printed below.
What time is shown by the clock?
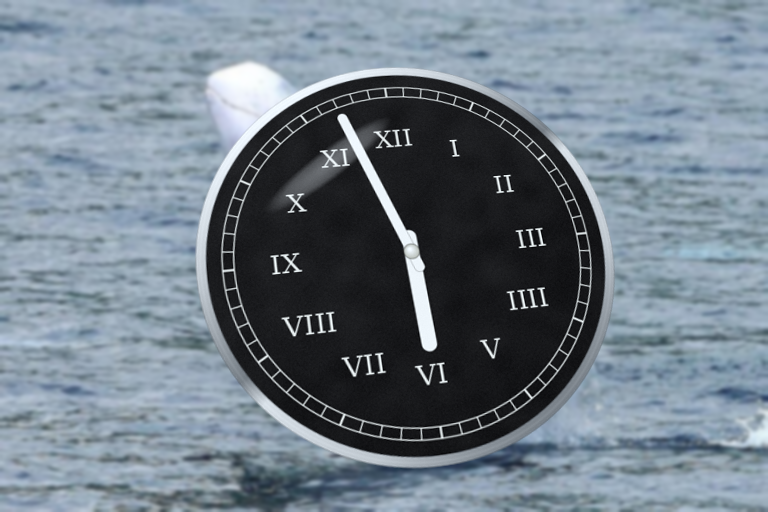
5:57
